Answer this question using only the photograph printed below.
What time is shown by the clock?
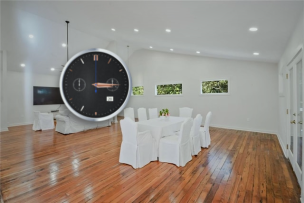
3:15
